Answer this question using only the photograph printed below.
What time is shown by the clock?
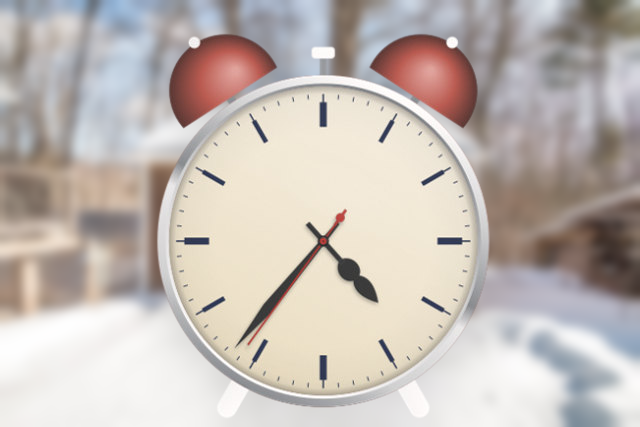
4:36:36
